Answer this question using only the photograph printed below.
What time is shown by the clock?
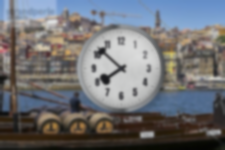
7:52
